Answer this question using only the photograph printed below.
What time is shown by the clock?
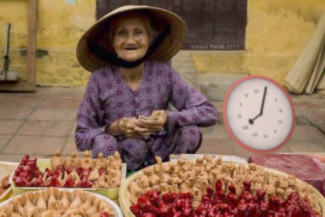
8:04
